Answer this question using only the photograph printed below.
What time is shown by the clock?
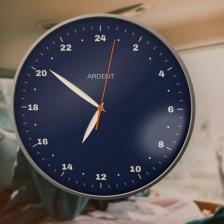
13:51:02
